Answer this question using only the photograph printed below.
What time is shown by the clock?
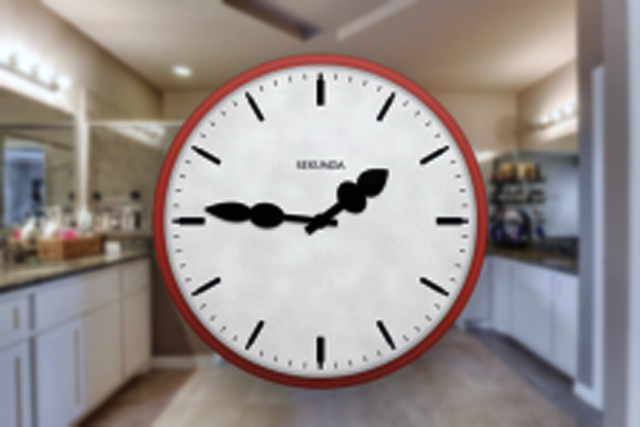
1:46
